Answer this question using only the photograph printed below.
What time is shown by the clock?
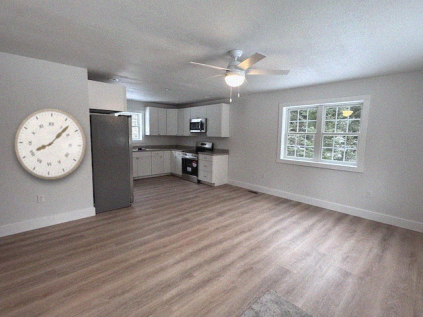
8:07
